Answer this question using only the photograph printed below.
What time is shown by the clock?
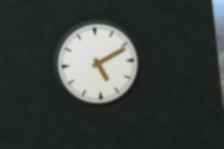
5:11
